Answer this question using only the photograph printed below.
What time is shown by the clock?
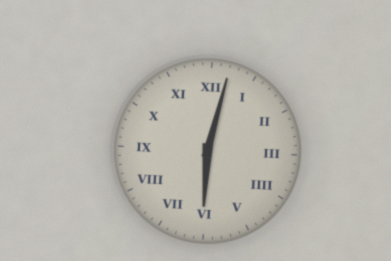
6:02
